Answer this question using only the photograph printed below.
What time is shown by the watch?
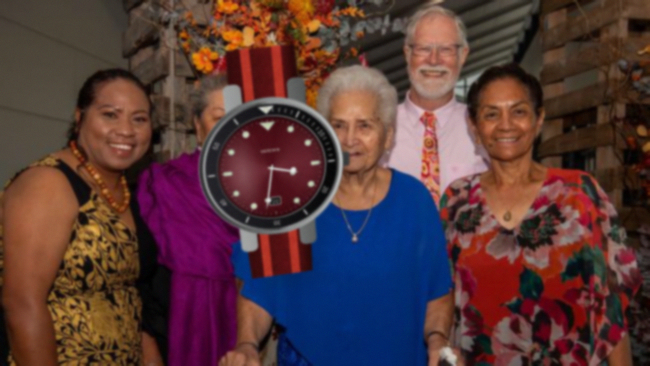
3:32
